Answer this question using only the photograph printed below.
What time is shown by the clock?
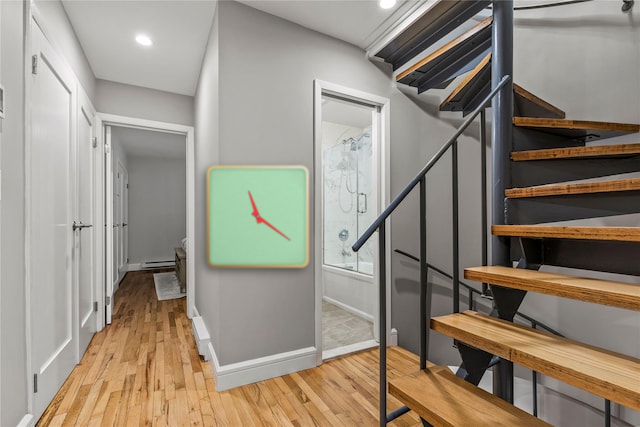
11:21
